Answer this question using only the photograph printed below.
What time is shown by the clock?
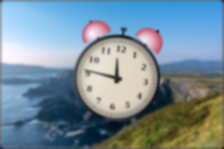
11:46
